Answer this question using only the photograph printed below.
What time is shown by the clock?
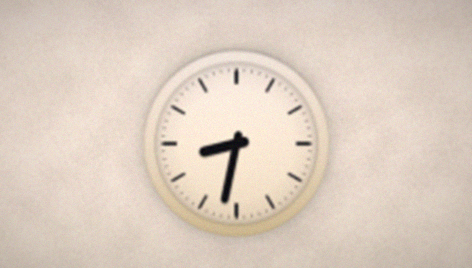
8:32
